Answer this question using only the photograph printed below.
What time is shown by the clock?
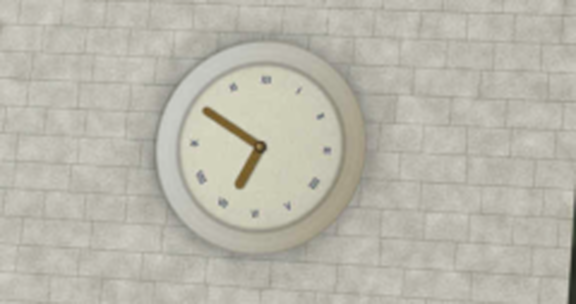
6:50
